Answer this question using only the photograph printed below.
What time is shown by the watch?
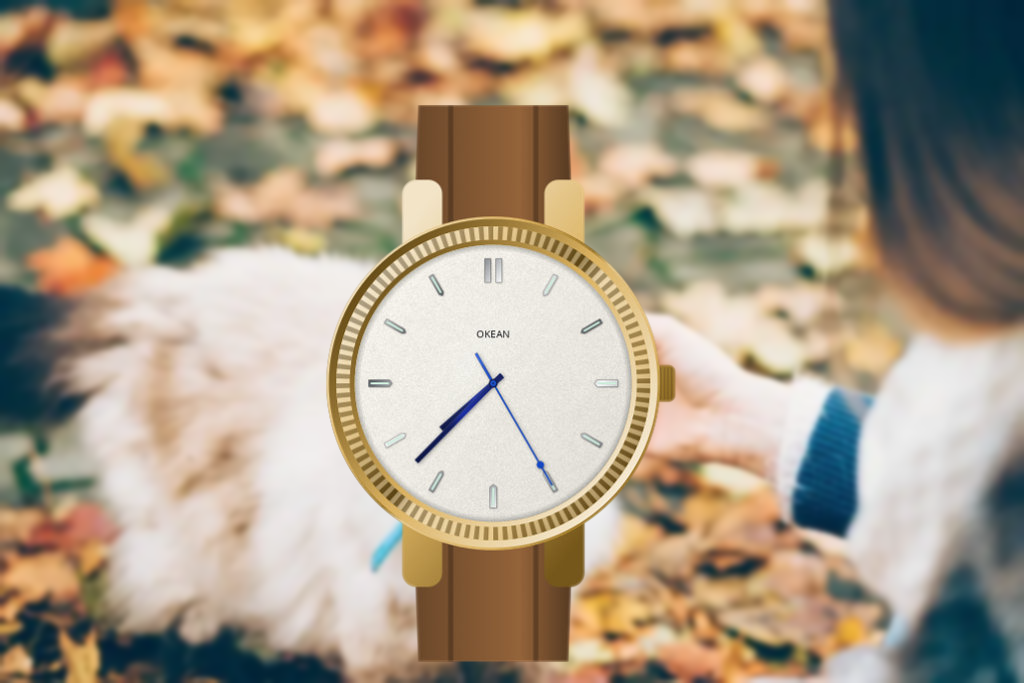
7:37:25
